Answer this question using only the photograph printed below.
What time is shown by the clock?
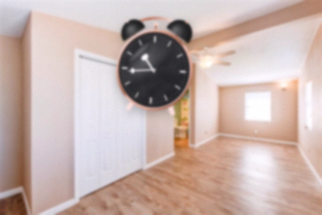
10:44
